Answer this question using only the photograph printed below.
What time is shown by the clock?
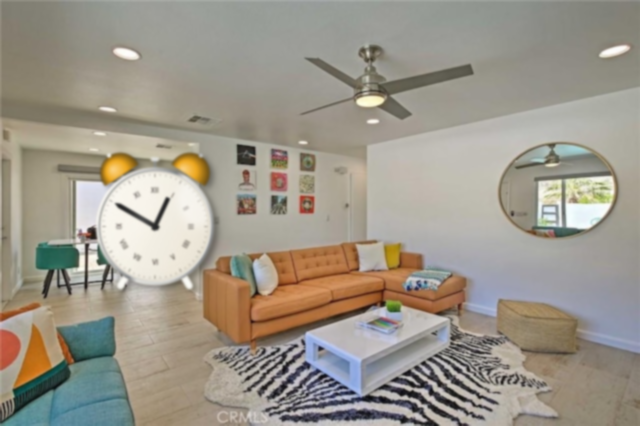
12:50
